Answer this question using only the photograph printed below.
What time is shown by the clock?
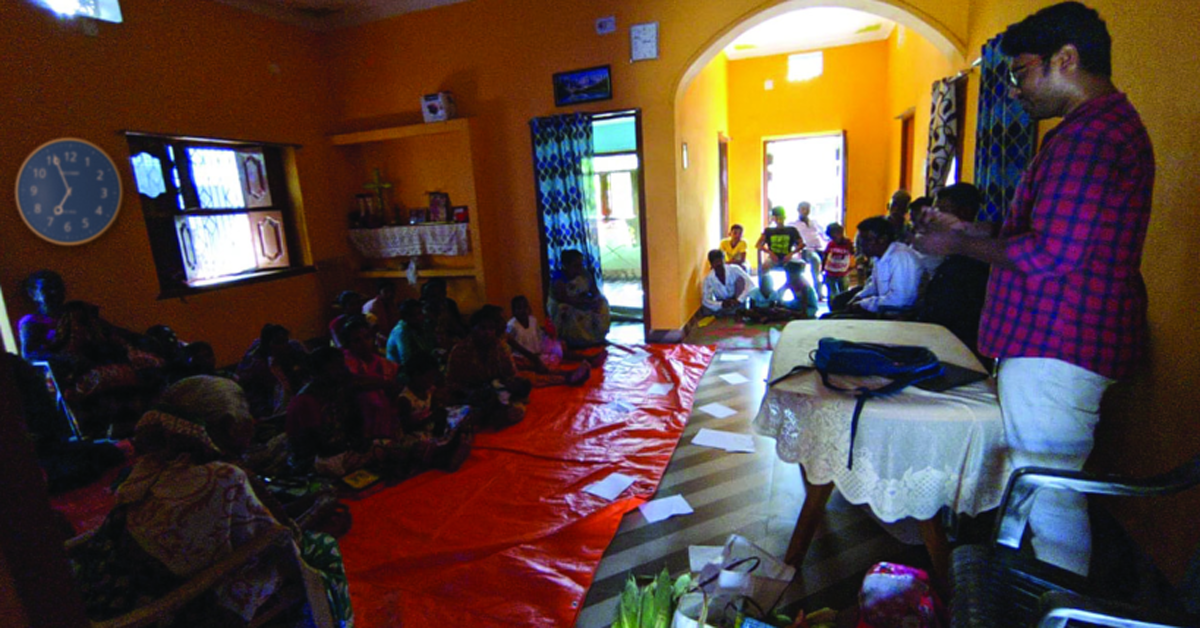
6:56
